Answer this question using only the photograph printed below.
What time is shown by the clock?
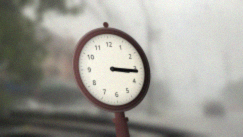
3:16
